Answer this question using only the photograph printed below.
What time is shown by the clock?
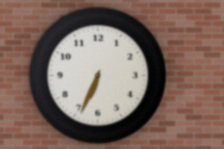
6:34
